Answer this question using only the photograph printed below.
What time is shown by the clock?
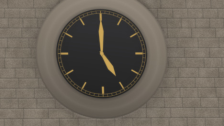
5:00
